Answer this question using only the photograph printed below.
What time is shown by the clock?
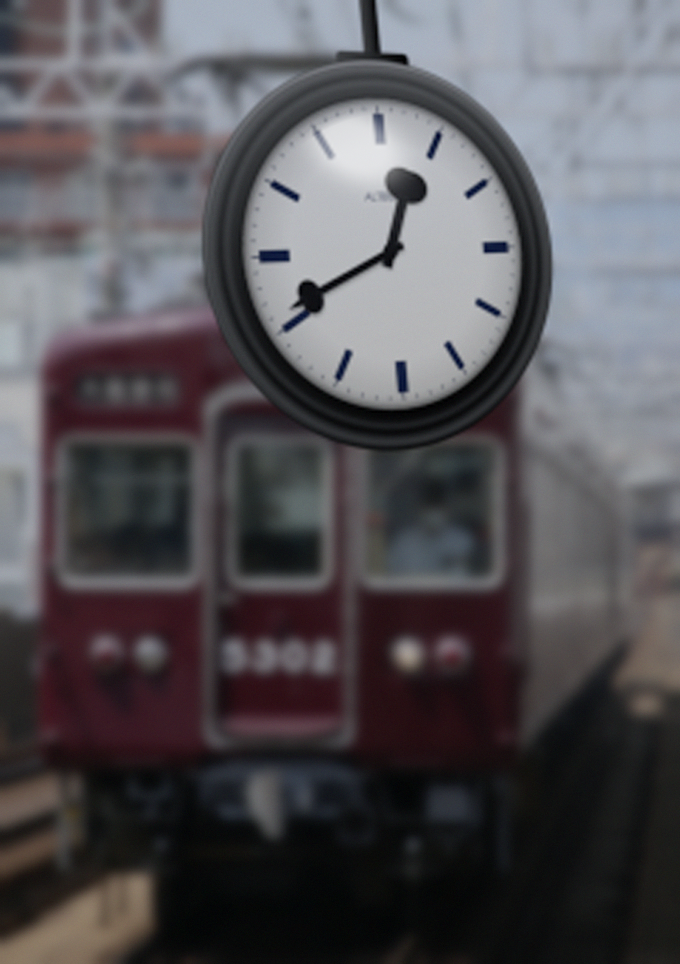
12:41
